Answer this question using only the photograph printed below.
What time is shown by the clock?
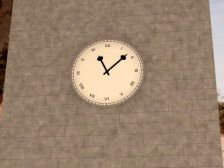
11:08
